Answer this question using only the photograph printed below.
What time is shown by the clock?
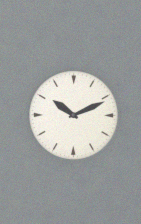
10:11
